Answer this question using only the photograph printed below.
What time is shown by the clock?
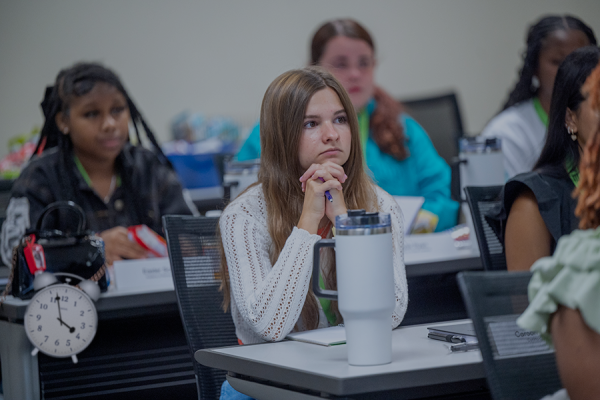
3:57
